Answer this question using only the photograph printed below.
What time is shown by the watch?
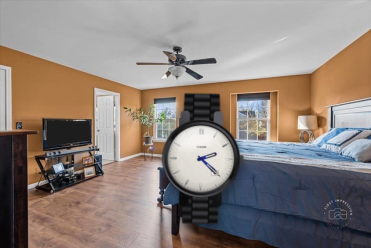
2:22
